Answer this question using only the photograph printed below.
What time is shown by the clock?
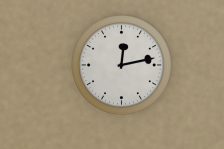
12:13
